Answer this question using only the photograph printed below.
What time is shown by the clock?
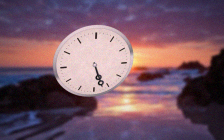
5:27
